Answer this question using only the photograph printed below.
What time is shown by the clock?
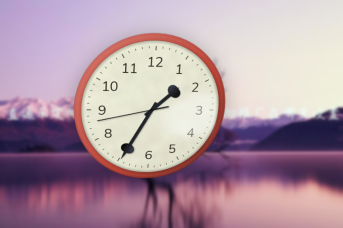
1:34:43
